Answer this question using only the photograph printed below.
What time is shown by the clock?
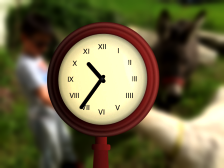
10:36
